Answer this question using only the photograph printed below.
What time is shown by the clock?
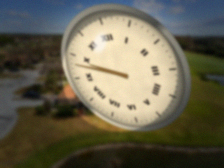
9:48
